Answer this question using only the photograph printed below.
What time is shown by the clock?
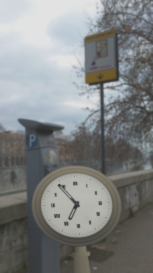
6:54
